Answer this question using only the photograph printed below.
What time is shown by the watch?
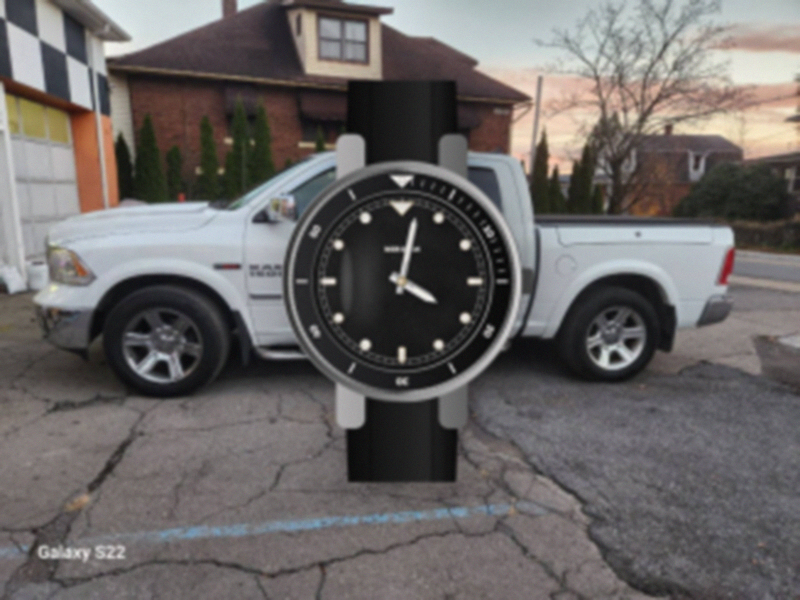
4:02
